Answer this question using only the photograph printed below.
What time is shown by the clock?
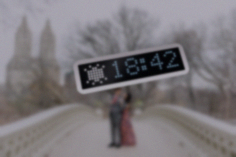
18:42
